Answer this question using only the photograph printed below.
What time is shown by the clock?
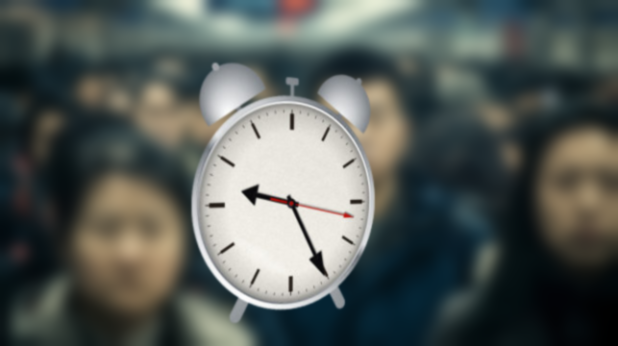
9:25:17
